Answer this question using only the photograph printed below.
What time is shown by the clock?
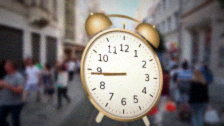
8:44
